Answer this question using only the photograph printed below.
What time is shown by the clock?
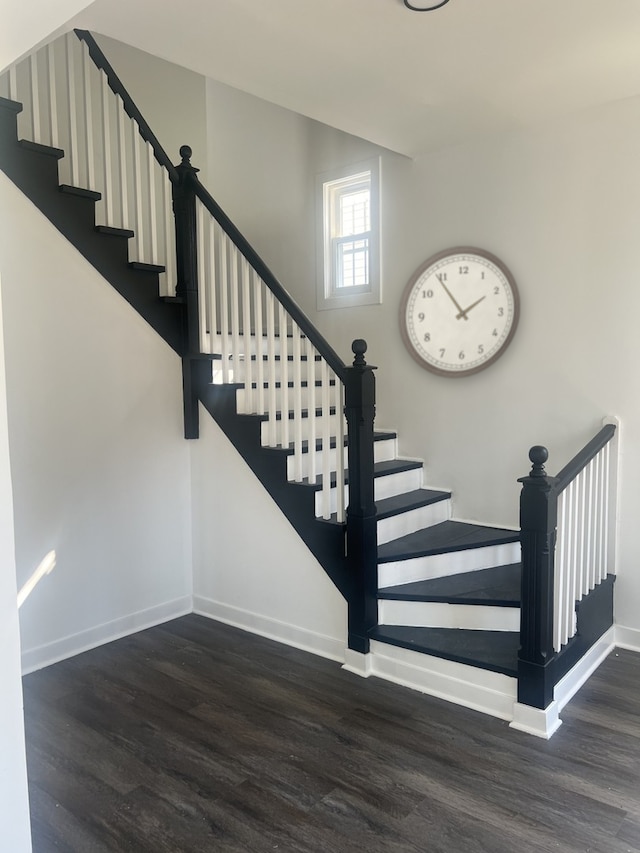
1:54
